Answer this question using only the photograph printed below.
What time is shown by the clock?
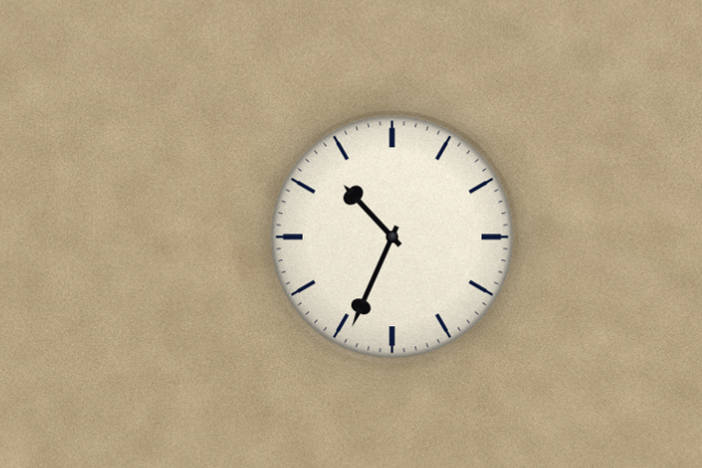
10:34
